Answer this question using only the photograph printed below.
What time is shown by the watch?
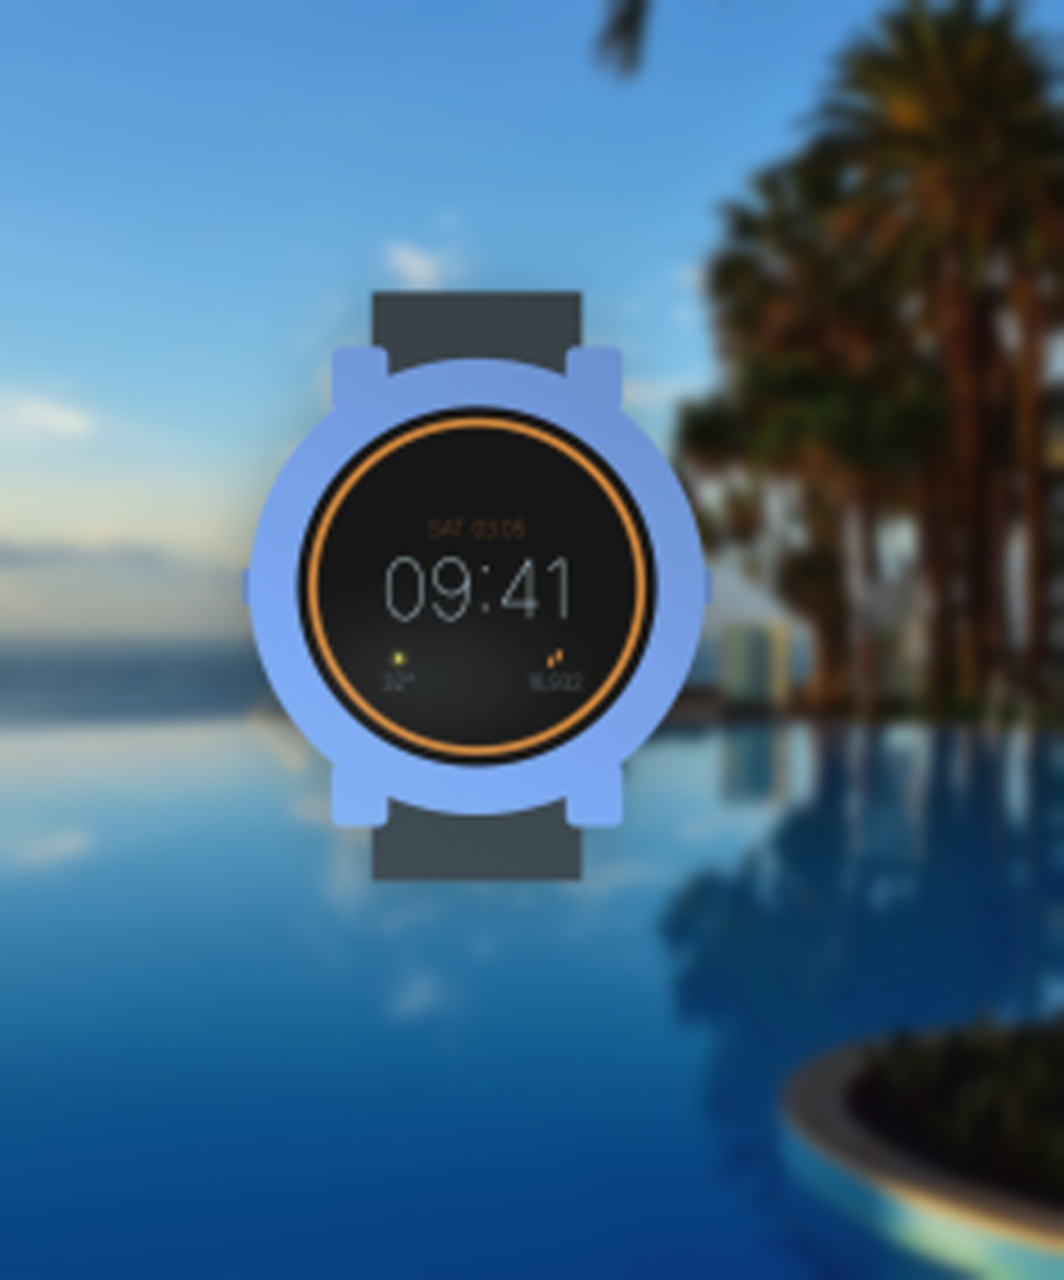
9:41
